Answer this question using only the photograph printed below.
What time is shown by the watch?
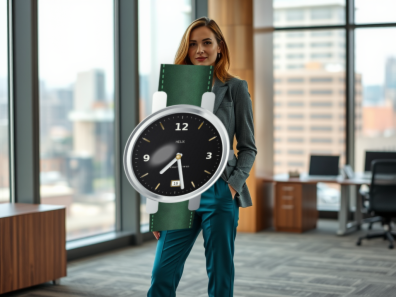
7:28
